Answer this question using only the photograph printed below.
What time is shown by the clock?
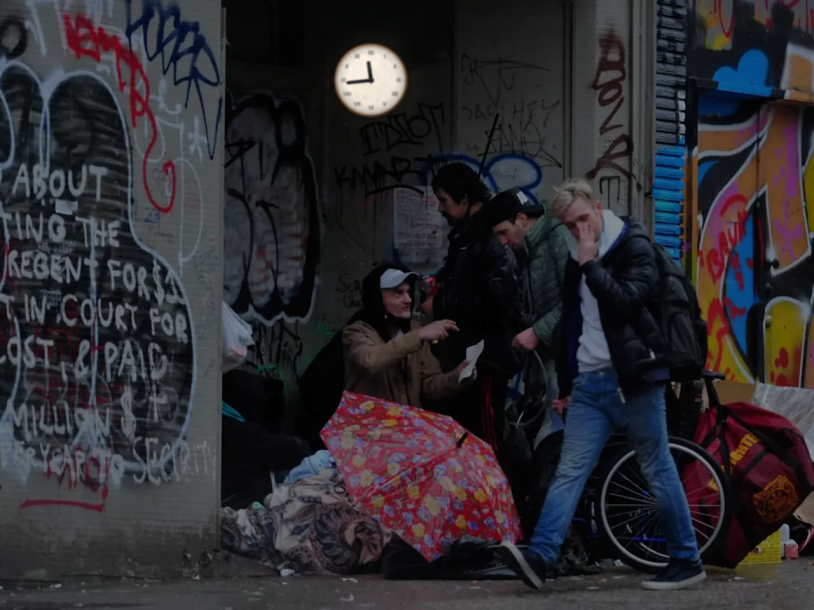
11:44
